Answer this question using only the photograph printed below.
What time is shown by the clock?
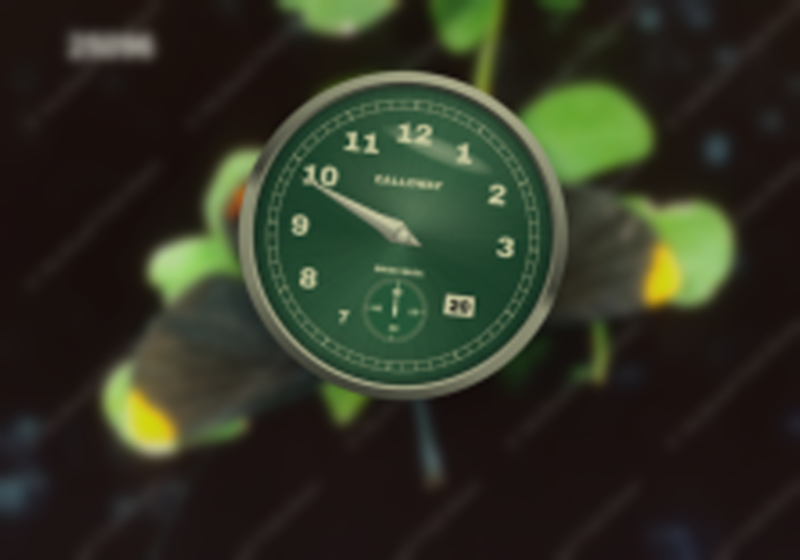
9:49
